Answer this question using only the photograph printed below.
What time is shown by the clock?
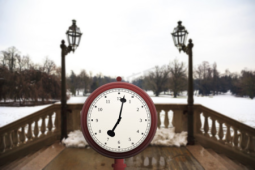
7:02
